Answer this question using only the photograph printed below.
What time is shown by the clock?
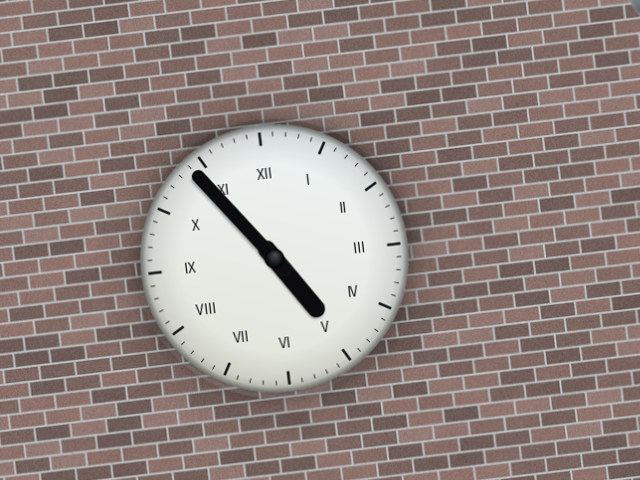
4:54
